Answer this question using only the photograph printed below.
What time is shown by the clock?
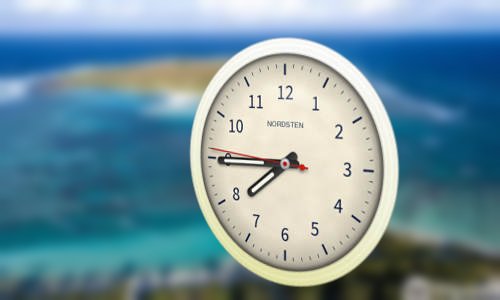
7:44:46
